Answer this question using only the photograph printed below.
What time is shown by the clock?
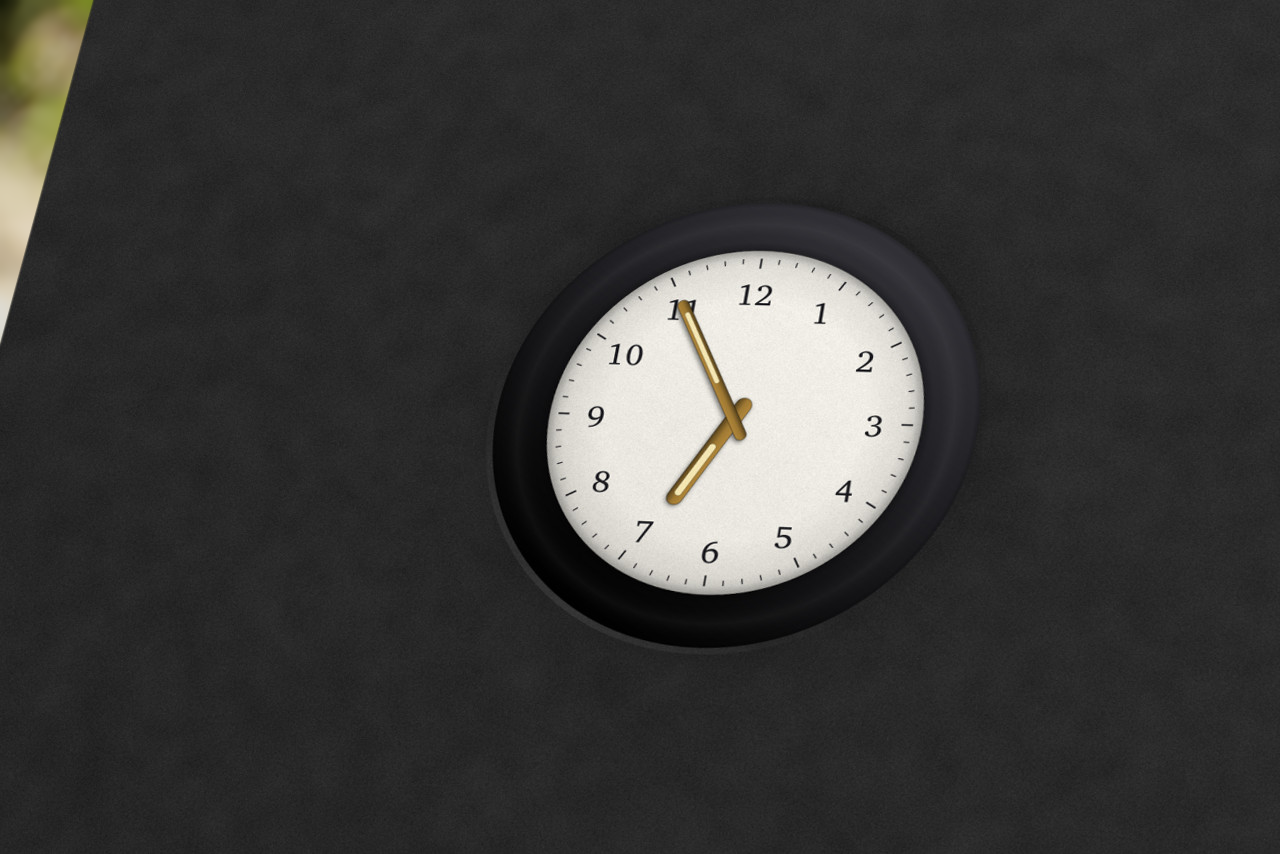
6:55
